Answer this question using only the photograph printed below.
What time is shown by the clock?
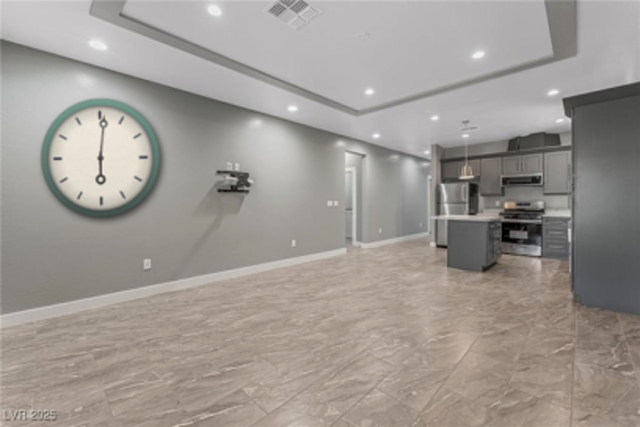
6:01
